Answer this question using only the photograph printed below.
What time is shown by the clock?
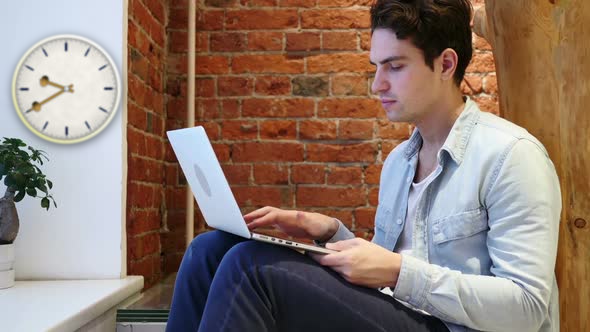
9:40
